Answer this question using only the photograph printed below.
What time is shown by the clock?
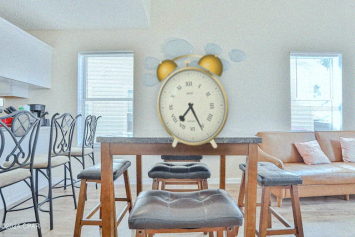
7:26
